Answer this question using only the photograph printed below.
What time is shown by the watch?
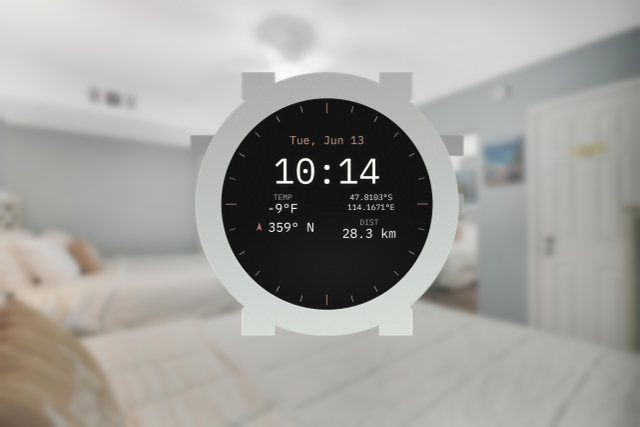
10:14
